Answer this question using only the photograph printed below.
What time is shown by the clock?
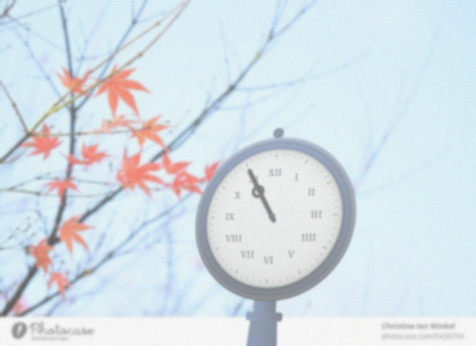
10:55
